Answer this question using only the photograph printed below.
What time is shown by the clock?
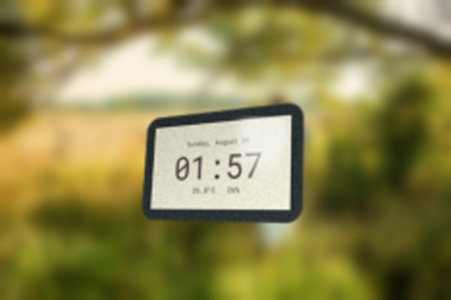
1:57
